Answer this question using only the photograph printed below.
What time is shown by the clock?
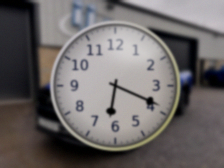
6:19
